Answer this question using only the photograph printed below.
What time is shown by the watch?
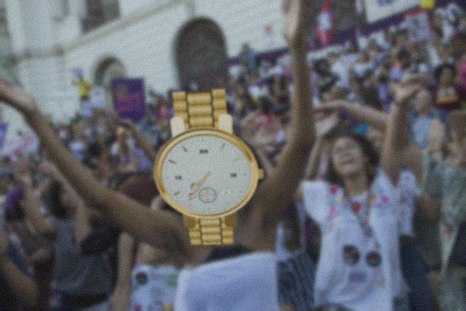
7:36
